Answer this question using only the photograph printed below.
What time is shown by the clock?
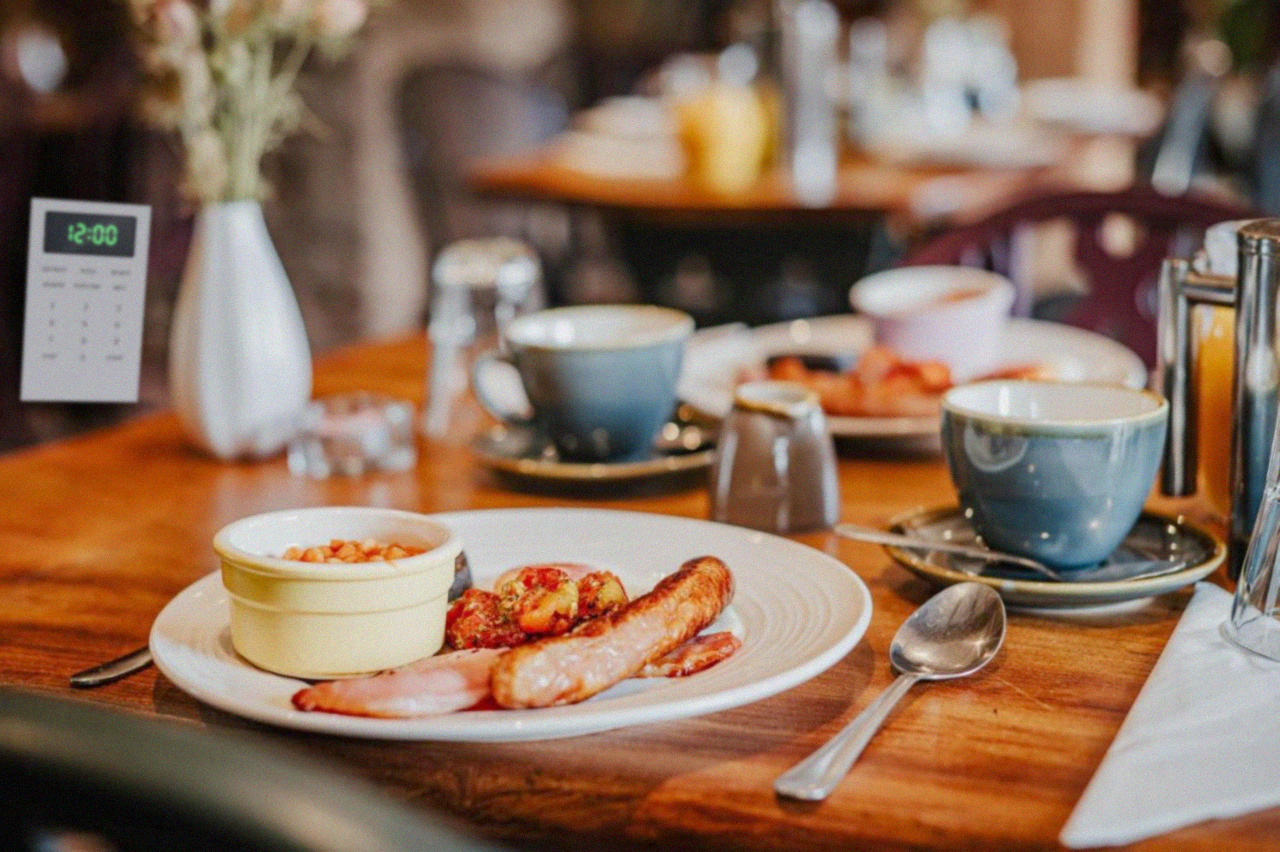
12:00
